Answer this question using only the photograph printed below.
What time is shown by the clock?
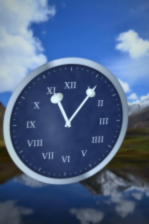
11:06
